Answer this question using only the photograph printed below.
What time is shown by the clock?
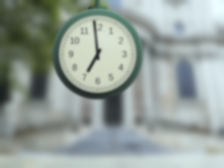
6:59
